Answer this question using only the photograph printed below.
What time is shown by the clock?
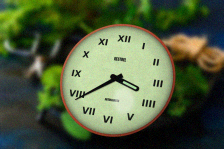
3:39
